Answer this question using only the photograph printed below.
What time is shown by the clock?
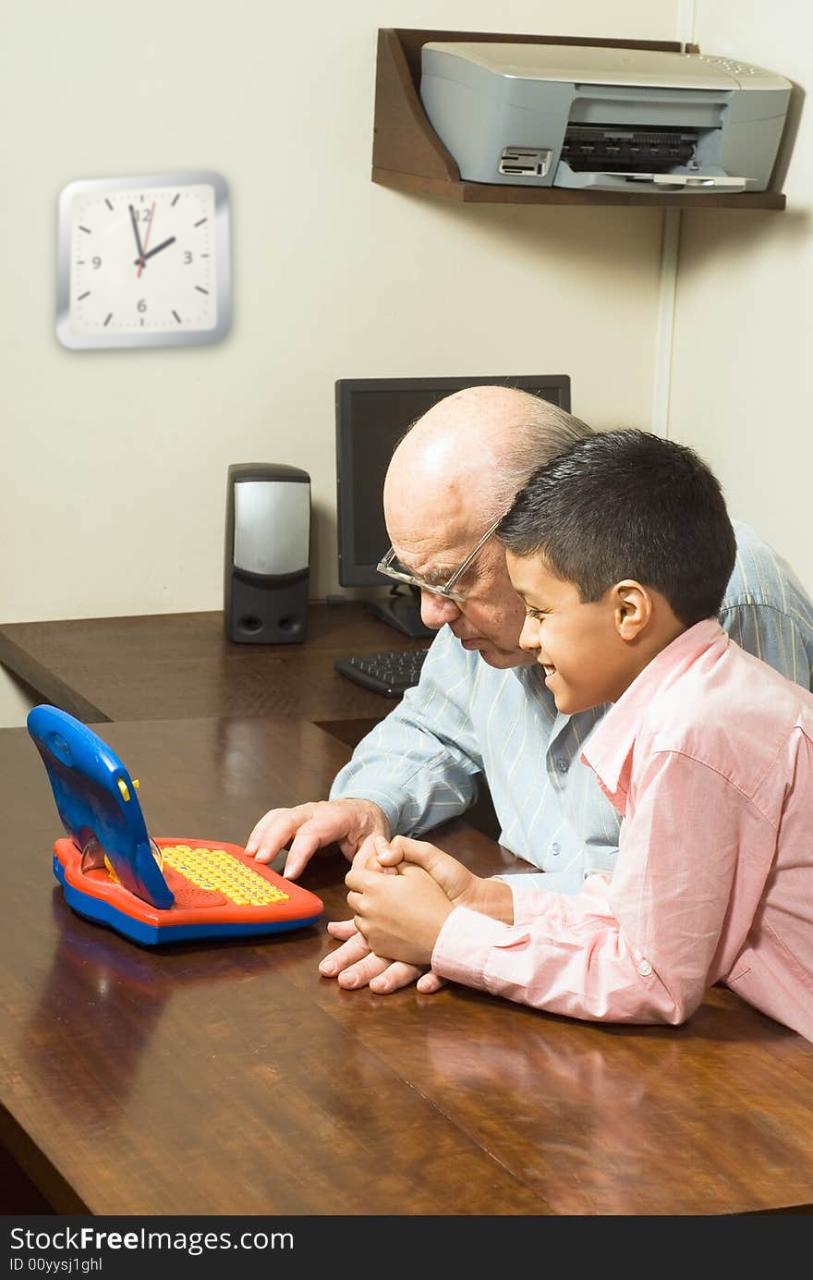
1:58:02
